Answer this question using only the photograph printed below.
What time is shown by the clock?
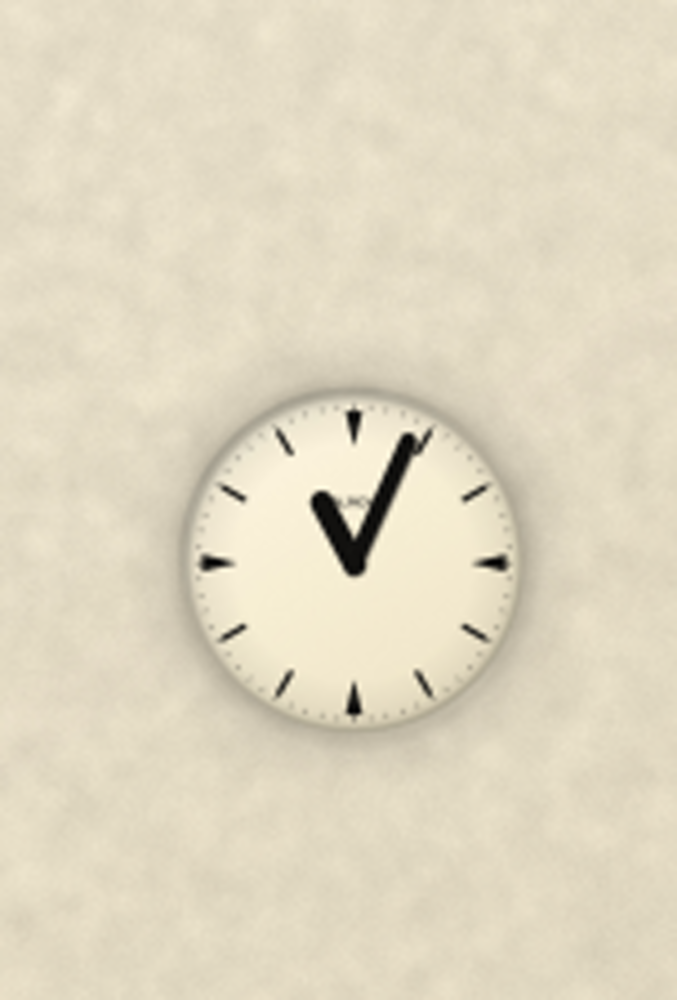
11:04
